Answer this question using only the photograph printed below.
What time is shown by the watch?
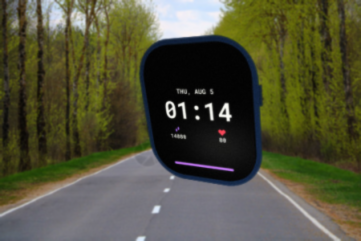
1:14
